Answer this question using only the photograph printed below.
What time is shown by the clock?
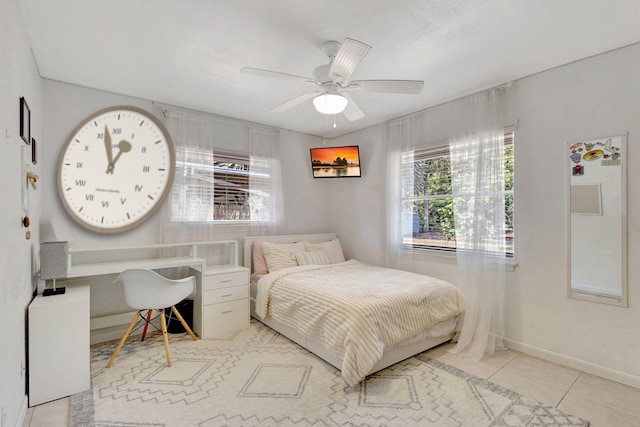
12:57
